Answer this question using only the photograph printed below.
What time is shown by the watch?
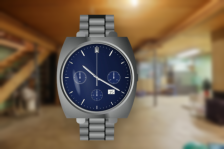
10:20
